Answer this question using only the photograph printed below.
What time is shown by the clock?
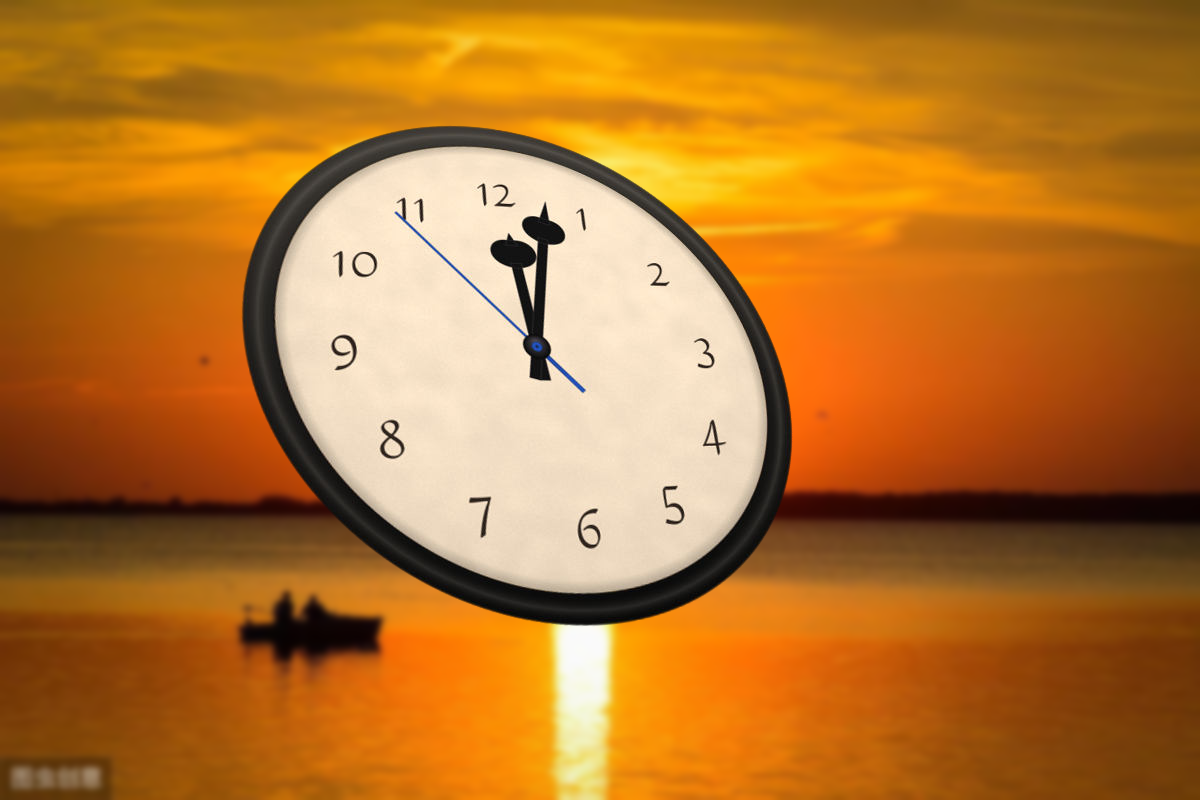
12:02:54
